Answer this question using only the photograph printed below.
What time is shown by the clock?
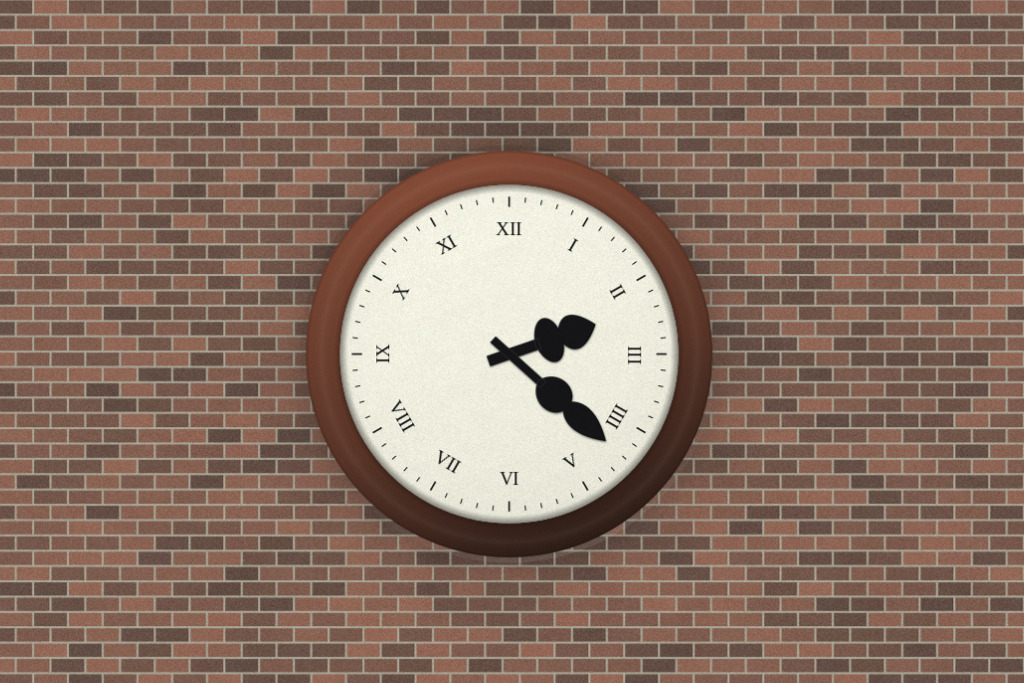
2:22
